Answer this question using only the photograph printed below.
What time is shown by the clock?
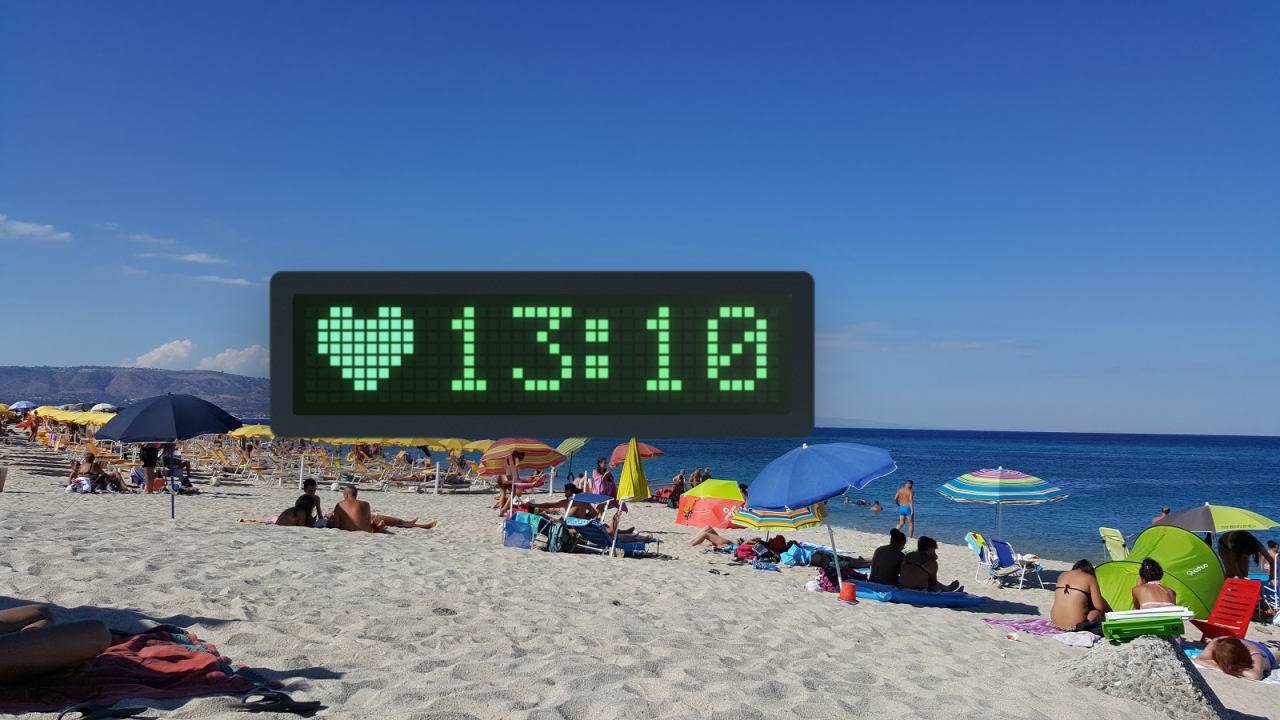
13:10
